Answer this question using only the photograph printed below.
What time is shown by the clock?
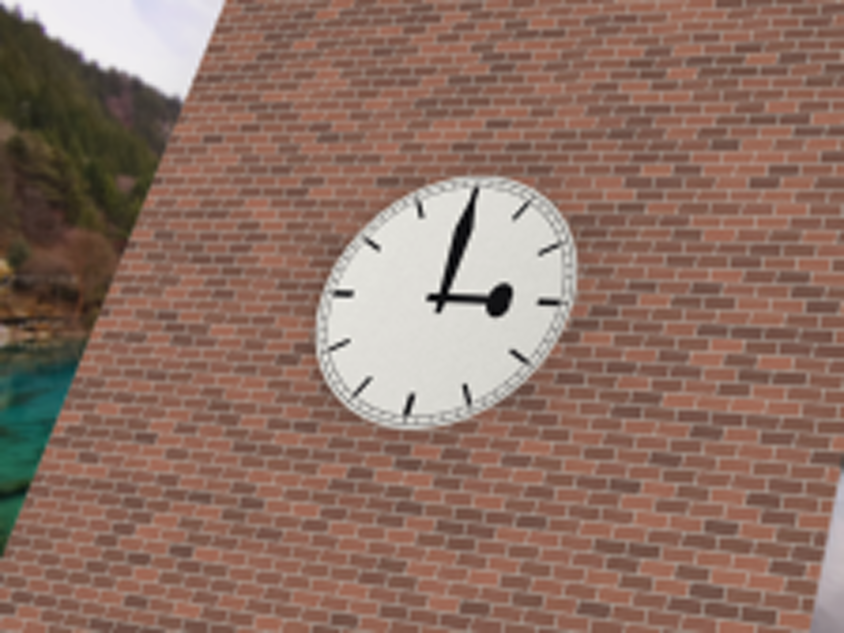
3:00
